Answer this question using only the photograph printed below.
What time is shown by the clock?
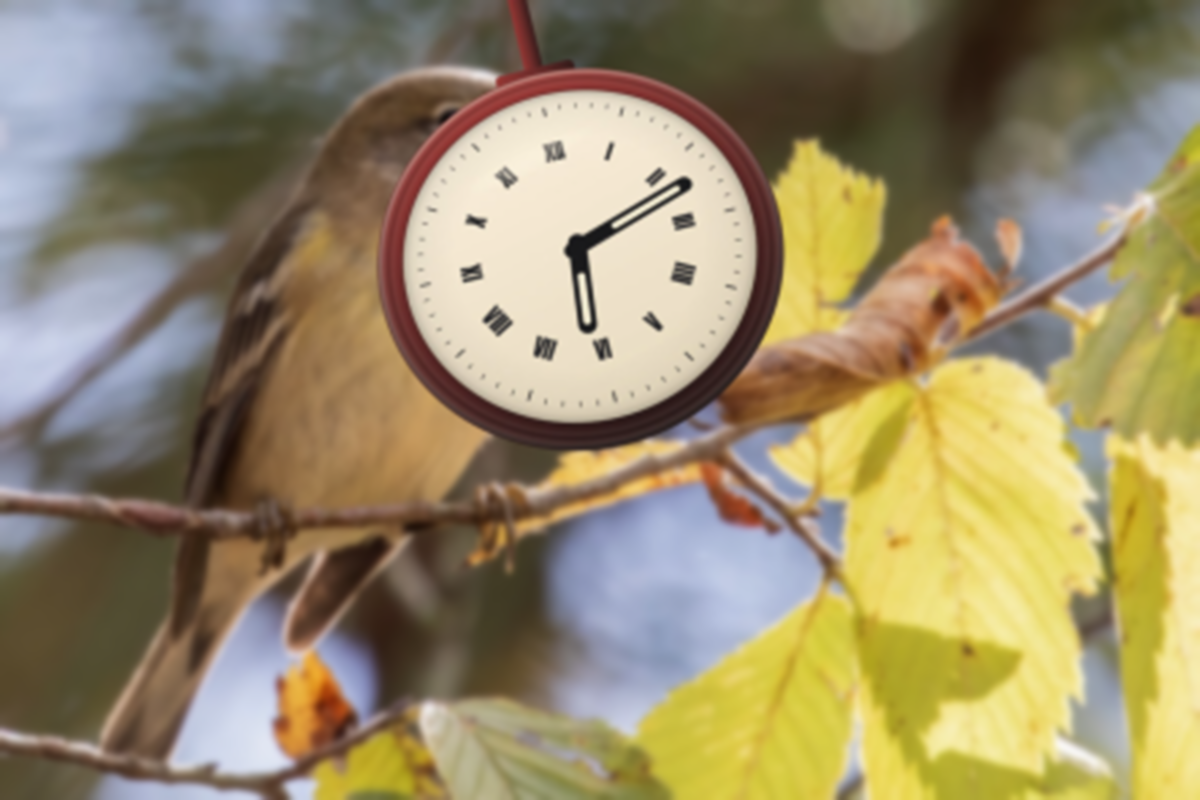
6:12
